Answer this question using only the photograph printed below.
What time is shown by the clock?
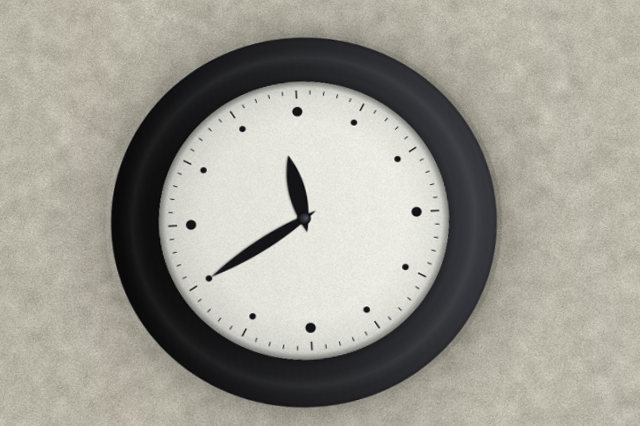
11:40
